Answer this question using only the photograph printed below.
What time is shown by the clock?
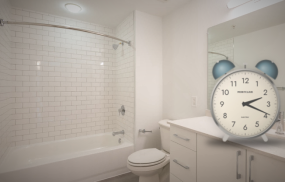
2:19
